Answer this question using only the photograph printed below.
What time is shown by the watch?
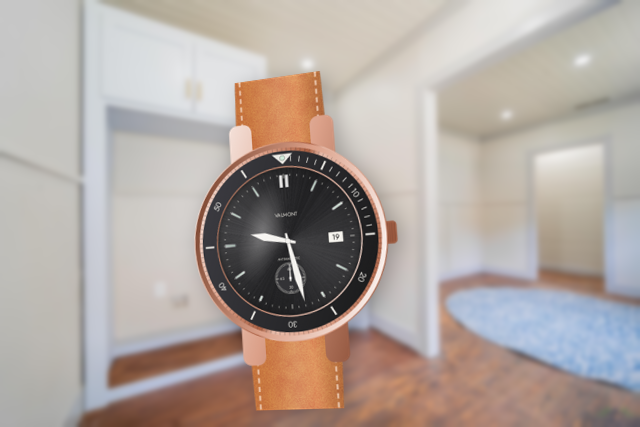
9:28
